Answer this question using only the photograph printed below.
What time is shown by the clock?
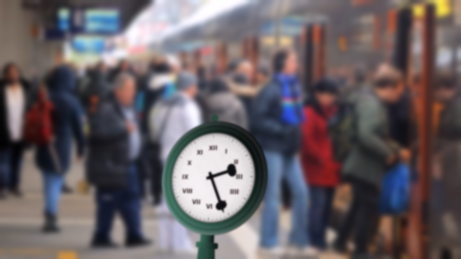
2:26
